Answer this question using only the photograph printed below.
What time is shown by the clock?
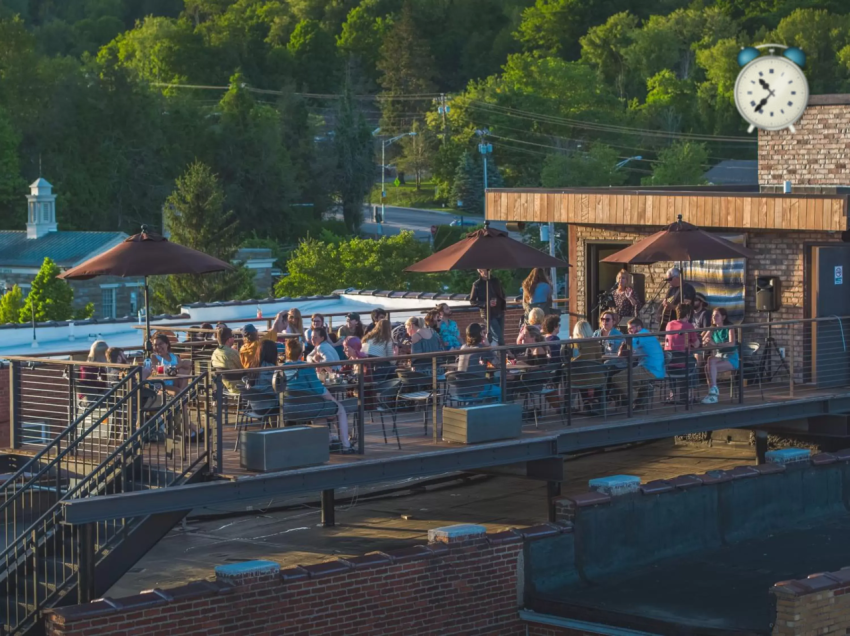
10:37
